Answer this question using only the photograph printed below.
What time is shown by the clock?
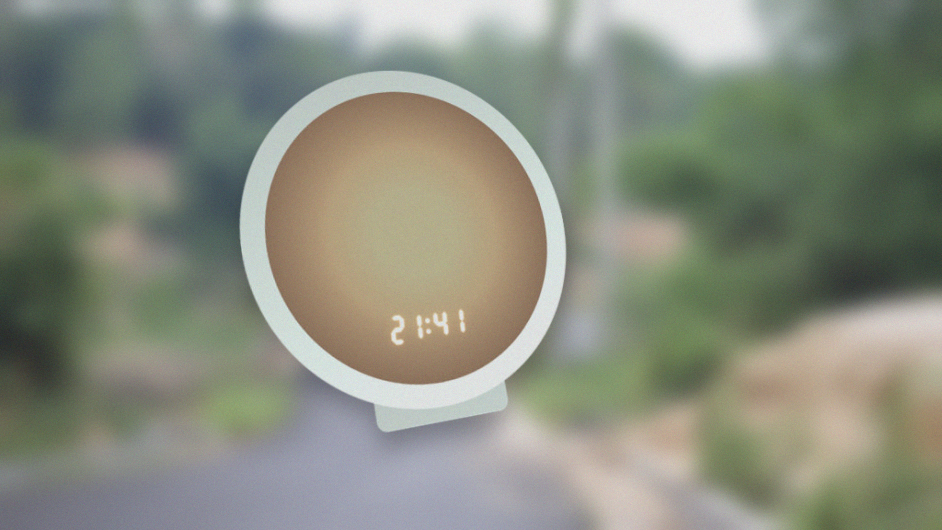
21:41
